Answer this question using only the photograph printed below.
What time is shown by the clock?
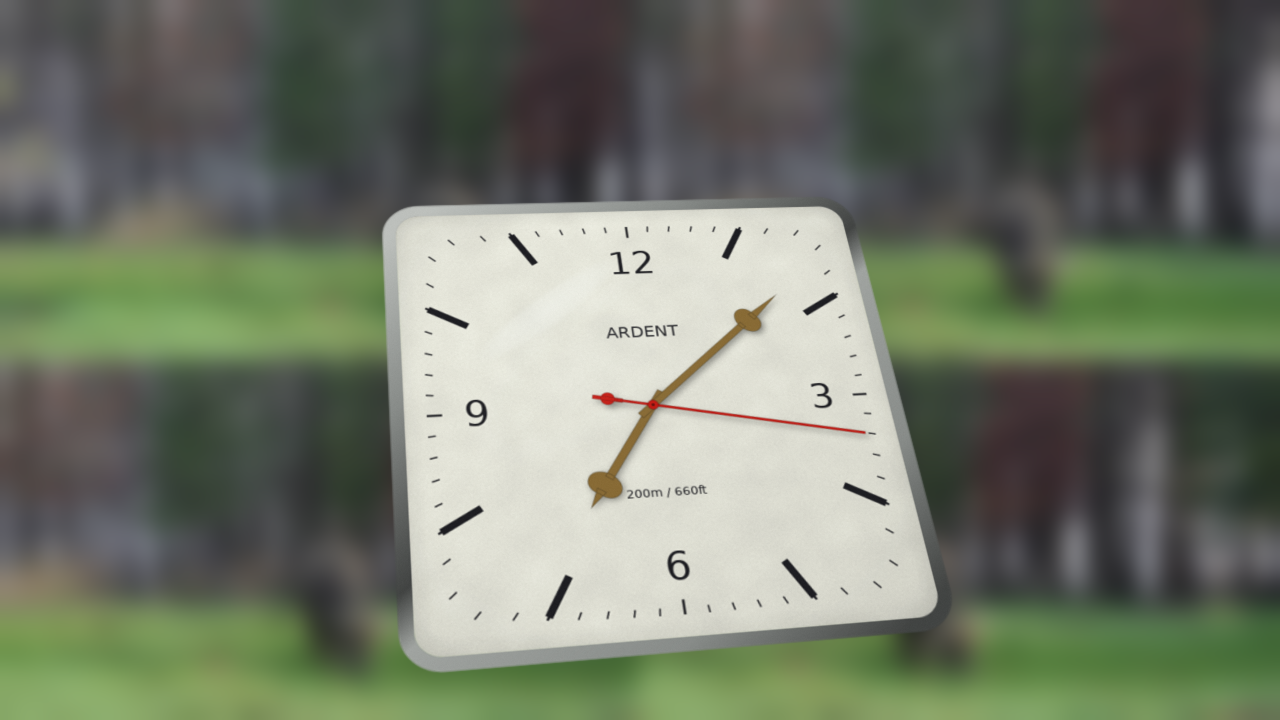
7:08:17
